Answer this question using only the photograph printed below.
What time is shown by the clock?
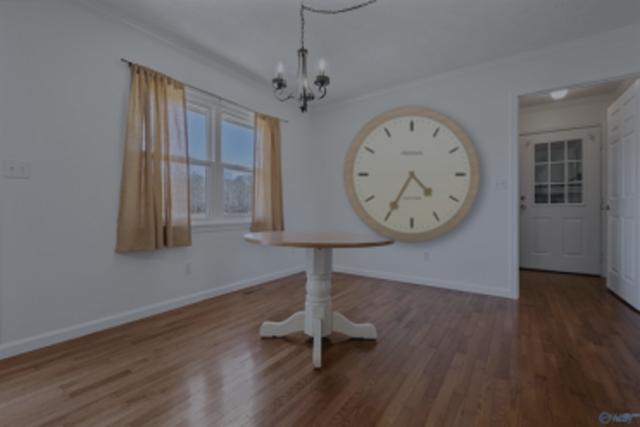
4:35
